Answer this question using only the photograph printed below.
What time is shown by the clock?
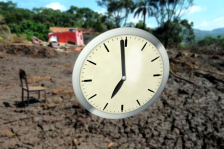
6:59
